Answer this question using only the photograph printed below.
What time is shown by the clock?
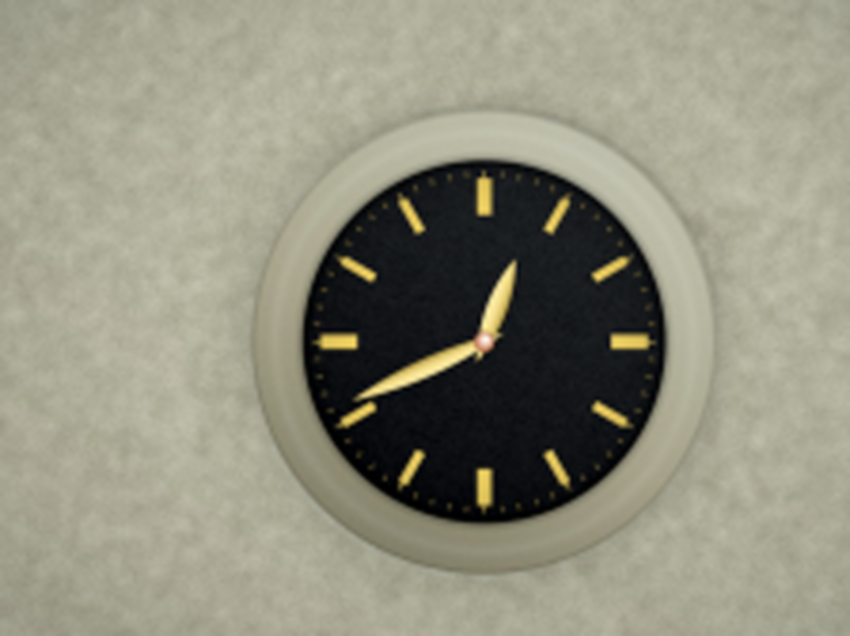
12:41
